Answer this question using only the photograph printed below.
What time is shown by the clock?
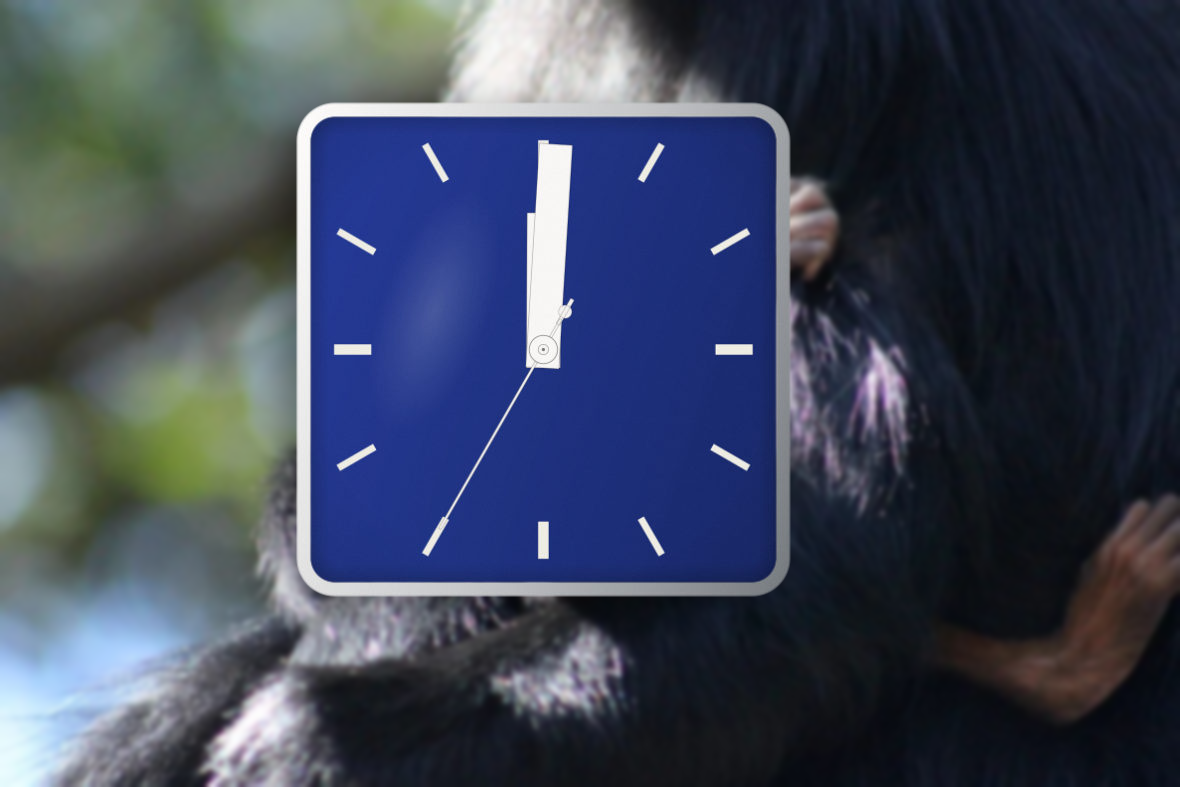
12:00:35
